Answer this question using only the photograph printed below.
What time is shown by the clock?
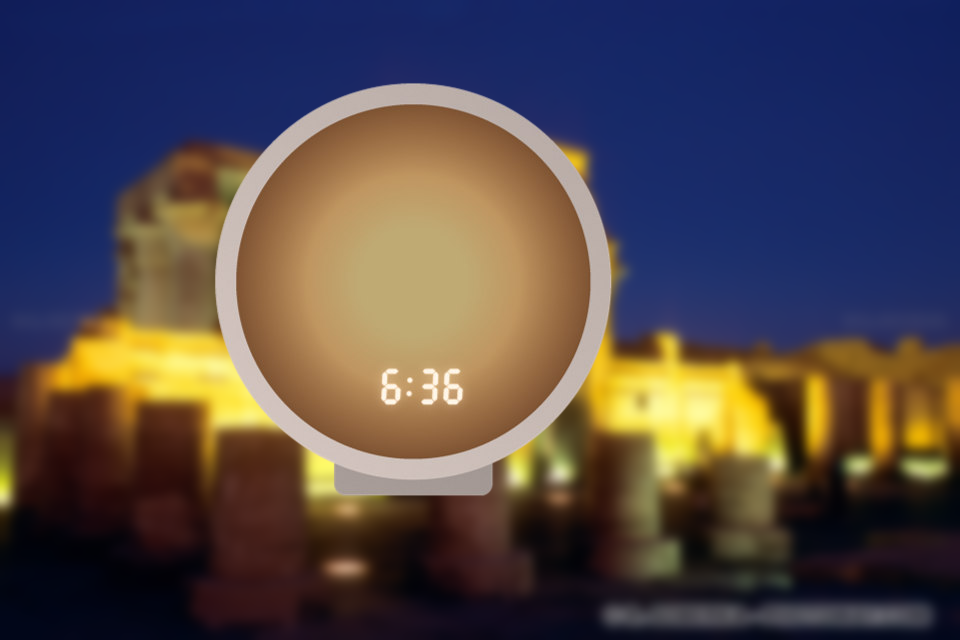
6:36
